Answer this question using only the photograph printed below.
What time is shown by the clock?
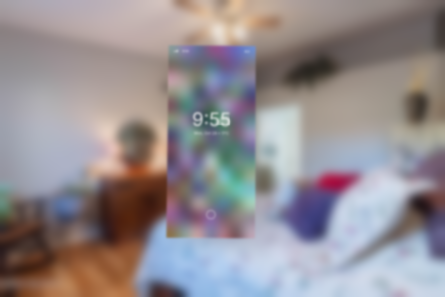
9:55
